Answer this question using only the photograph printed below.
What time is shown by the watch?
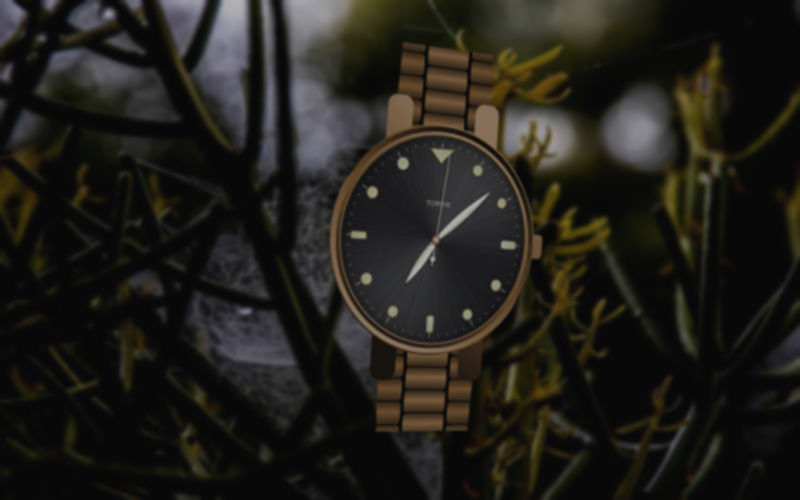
7:08:01
